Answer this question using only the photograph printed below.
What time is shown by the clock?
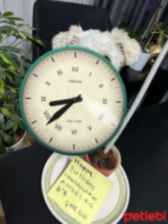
8:38
